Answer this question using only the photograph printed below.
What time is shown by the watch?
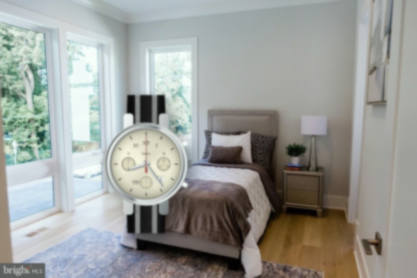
8:24
